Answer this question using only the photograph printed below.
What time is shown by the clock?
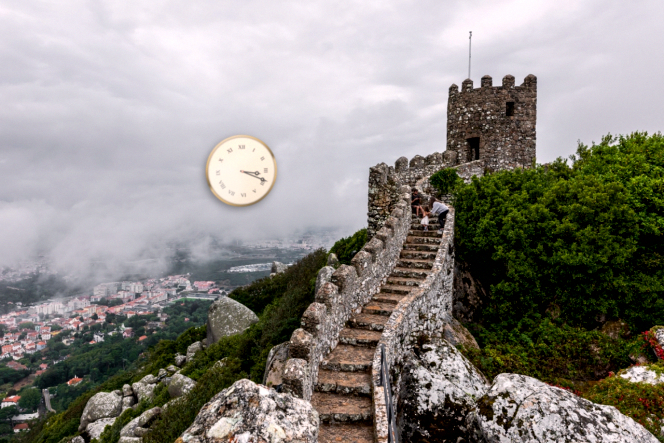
3:19
